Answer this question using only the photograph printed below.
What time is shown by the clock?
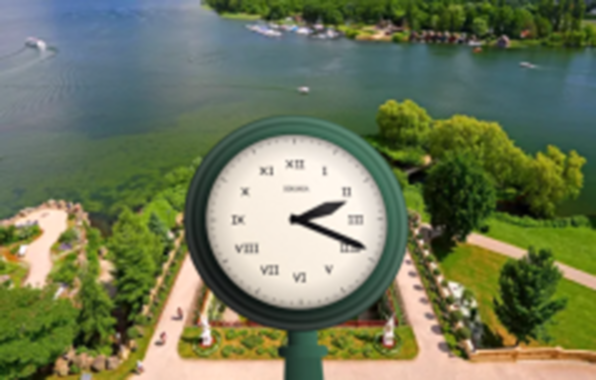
2:19
